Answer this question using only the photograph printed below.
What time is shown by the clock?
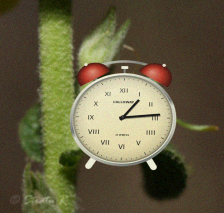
1:14
